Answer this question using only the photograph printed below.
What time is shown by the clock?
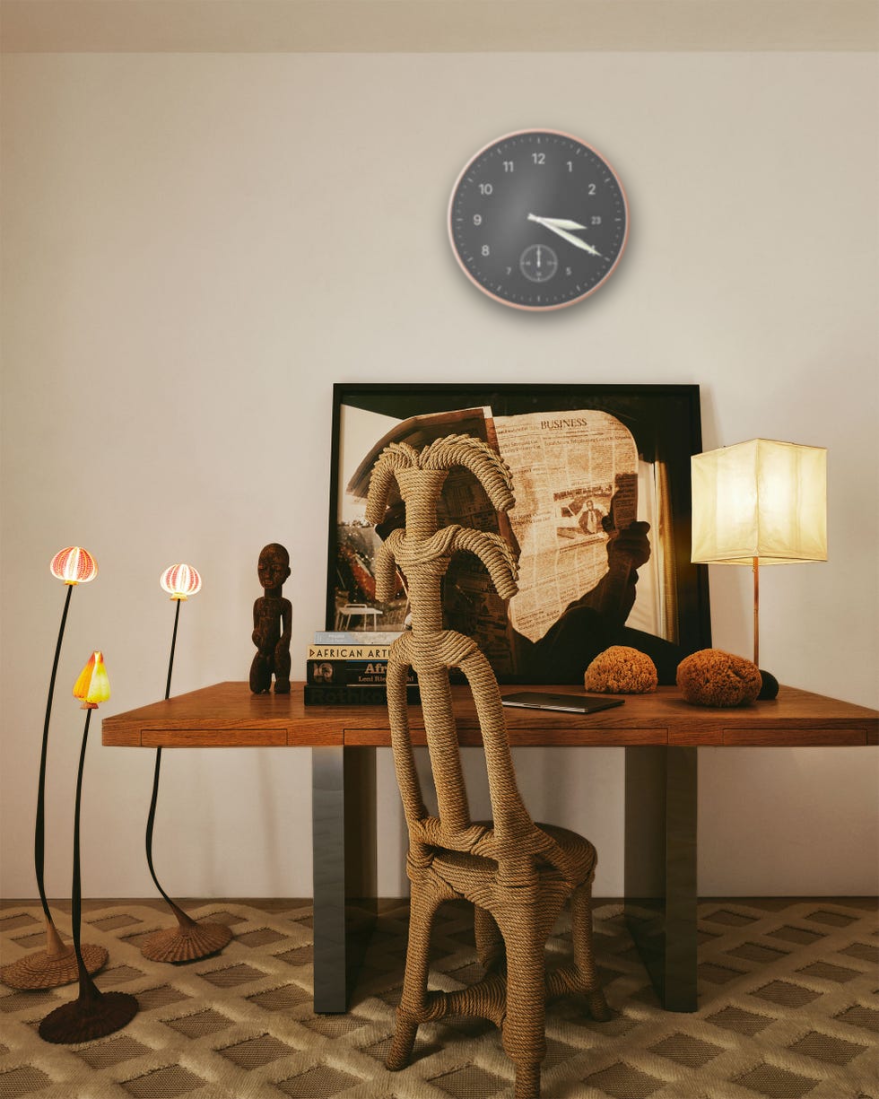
3:20
